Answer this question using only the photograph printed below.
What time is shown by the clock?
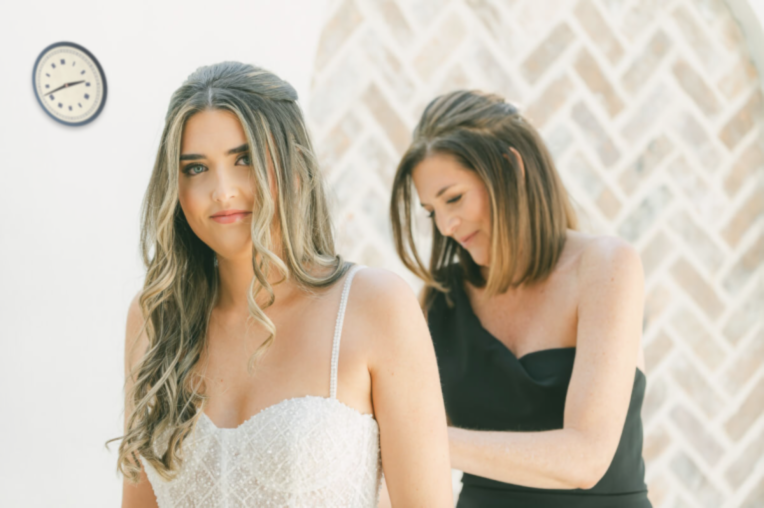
2:42
